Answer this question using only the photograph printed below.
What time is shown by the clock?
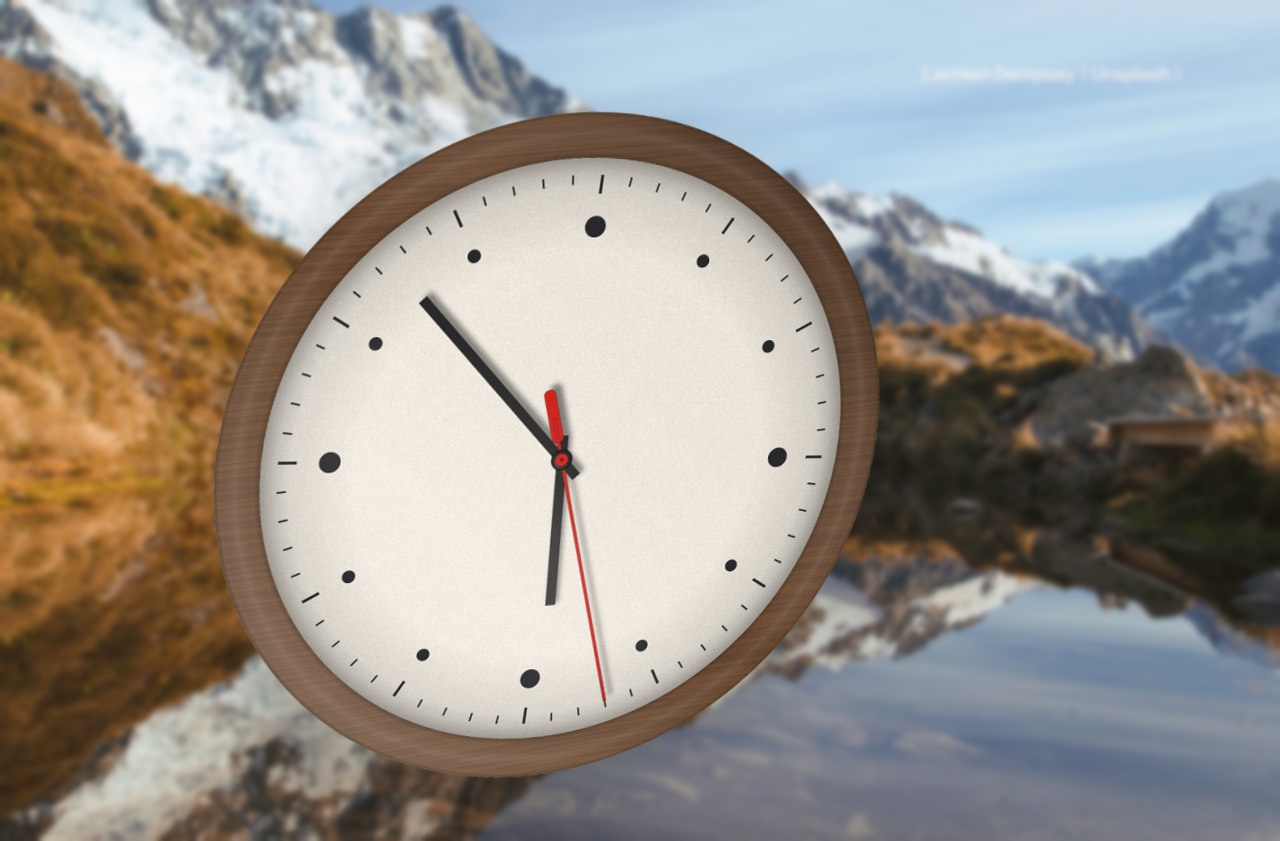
5:52:27
